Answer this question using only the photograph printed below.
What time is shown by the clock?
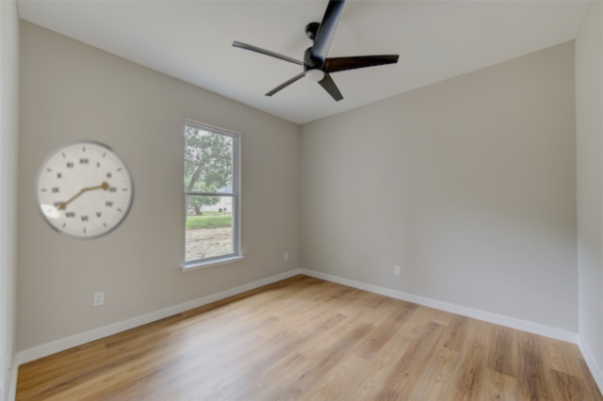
2:39
